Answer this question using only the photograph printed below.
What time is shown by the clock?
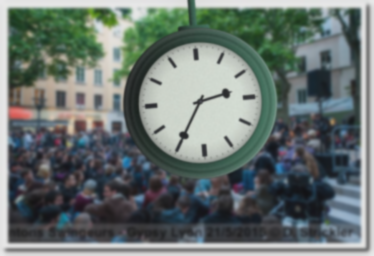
2:35
